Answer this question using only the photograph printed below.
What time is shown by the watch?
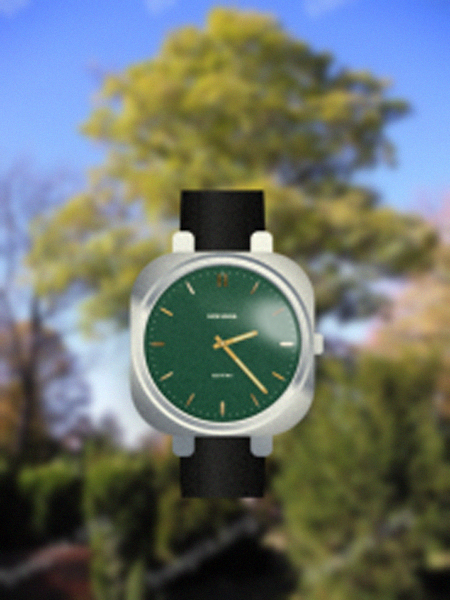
2:23
